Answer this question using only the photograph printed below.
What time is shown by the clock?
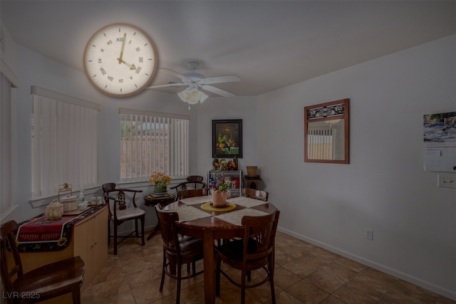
4:02
